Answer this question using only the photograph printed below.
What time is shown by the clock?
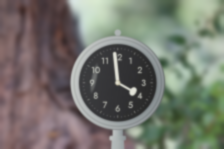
3:59
